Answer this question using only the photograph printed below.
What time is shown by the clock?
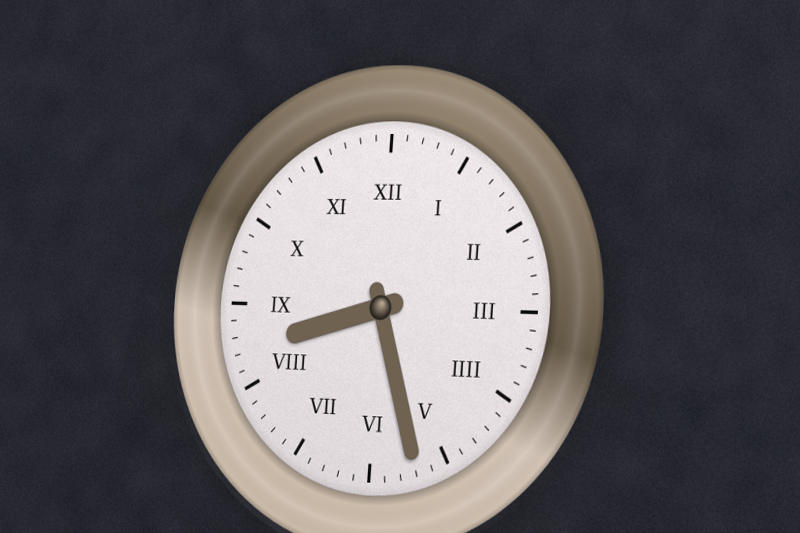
8:27
